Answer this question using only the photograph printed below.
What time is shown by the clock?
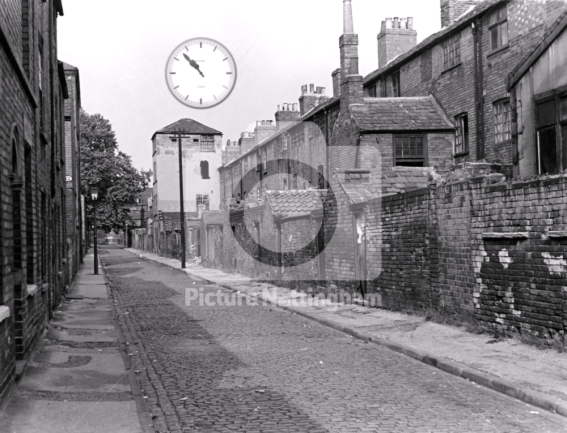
10:53
